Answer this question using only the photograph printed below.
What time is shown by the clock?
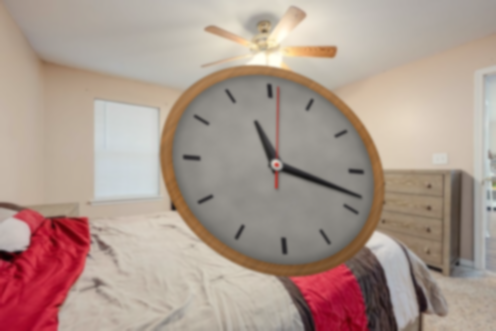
11:18:01
